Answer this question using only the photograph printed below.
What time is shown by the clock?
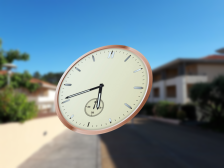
5:41
